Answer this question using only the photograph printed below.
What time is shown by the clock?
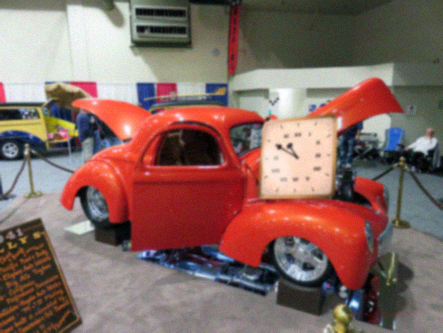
10:50
